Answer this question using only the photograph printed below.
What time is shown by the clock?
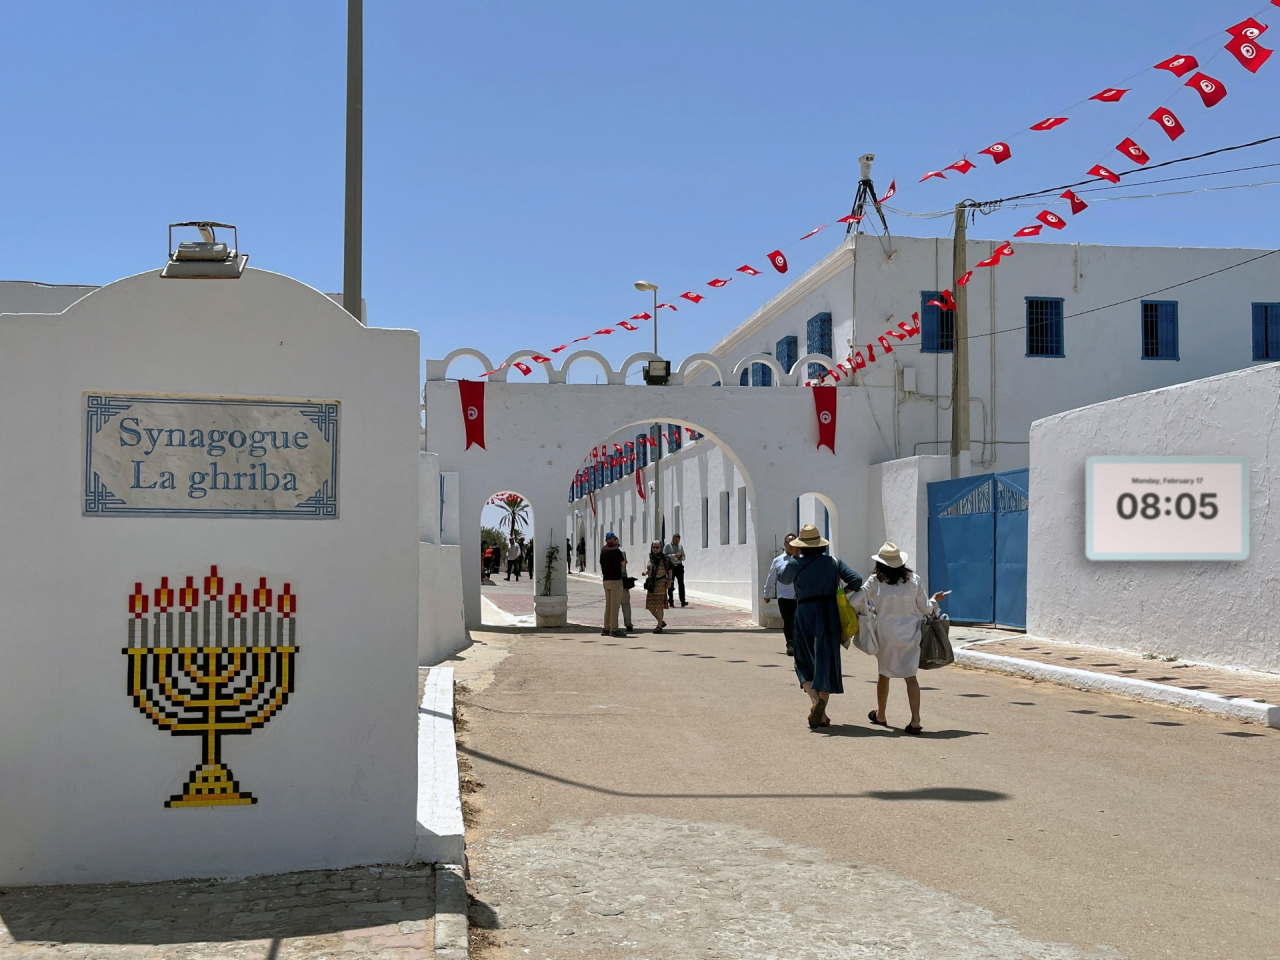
8:05
